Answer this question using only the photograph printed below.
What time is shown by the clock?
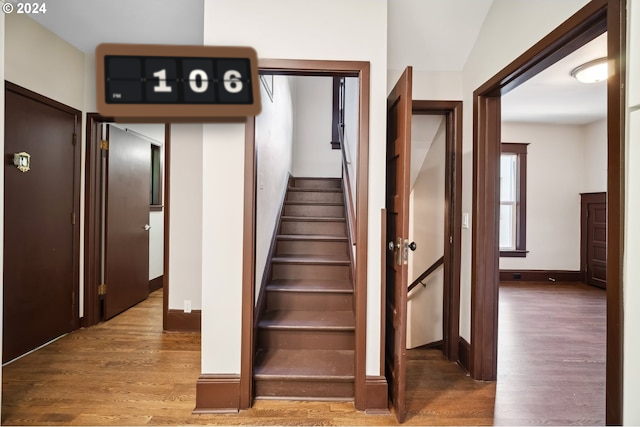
1:06
